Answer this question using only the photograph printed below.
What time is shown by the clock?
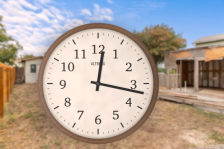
12:17
